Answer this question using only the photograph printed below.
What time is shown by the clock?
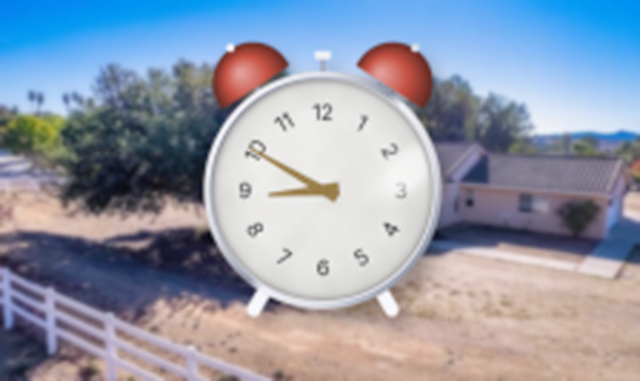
8:50
